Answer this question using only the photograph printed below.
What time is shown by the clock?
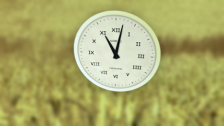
11:02
